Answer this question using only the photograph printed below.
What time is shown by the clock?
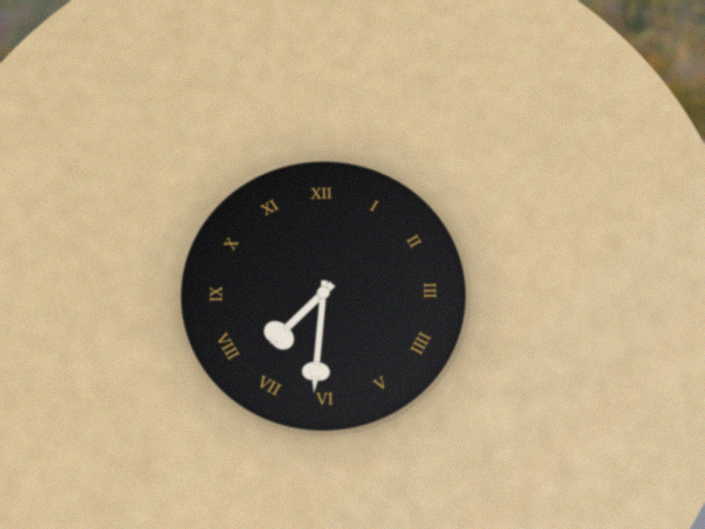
7:31
